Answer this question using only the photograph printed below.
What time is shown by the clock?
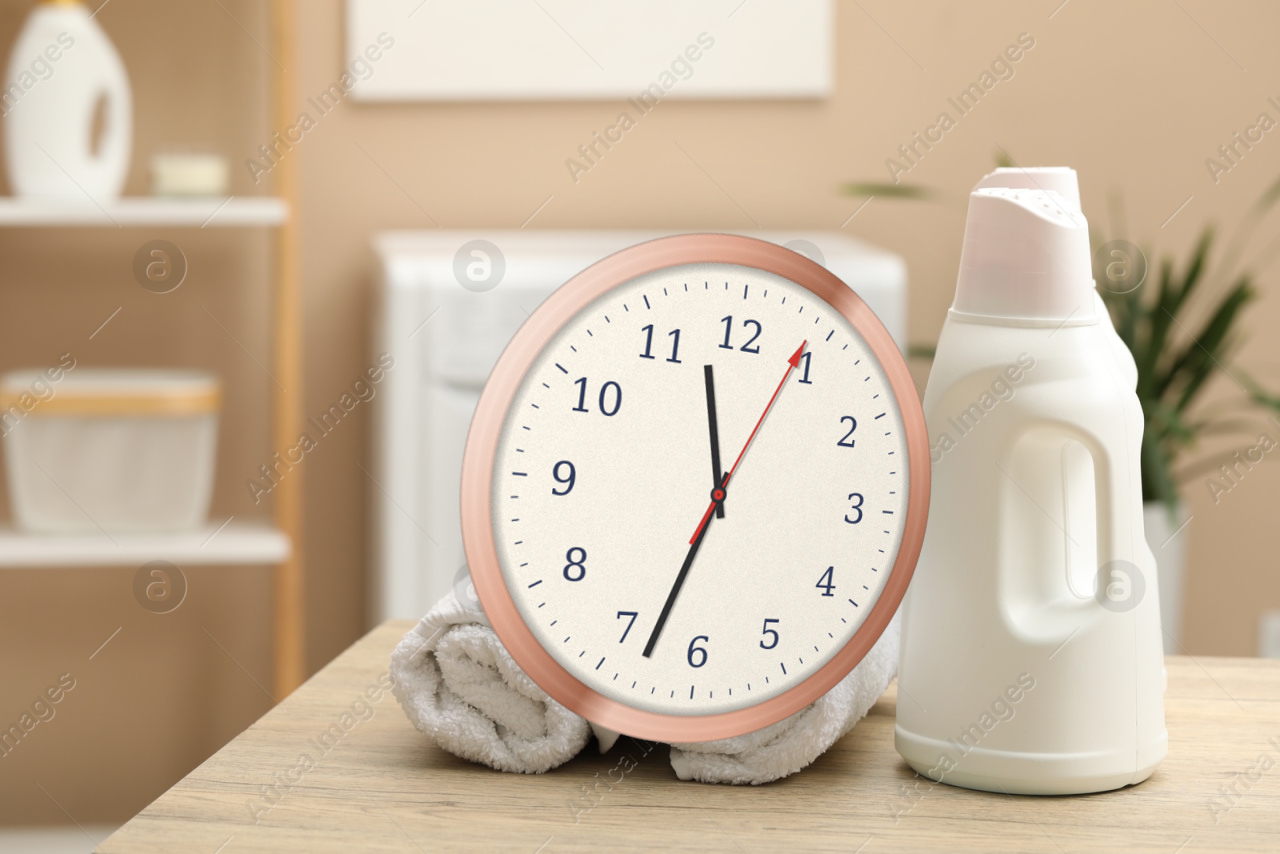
11:33:04
